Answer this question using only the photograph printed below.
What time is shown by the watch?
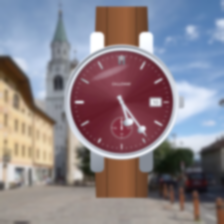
5:24
